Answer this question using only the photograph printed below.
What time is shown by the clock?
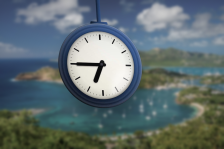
6:45
